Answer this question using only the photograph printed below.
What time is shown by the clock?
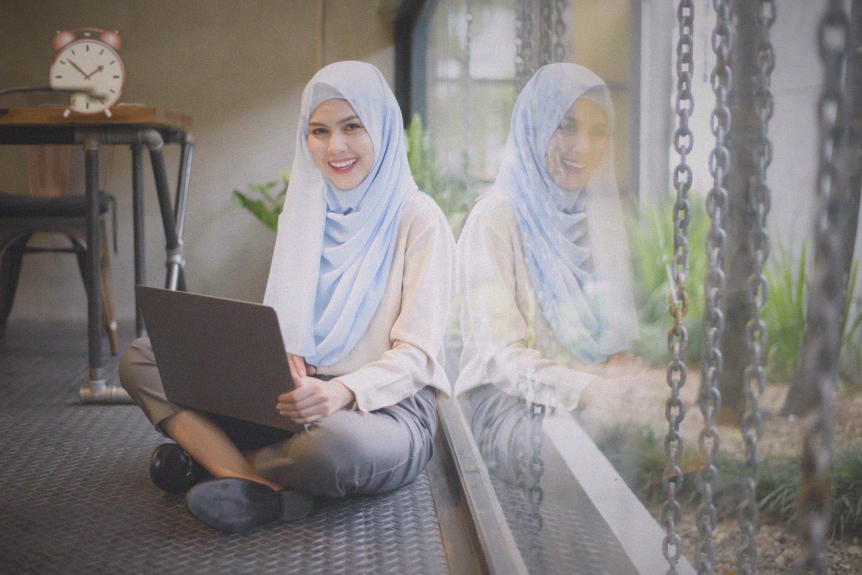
1:52
